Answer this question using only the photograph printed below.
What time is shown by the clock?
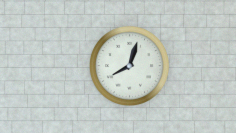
8:03
